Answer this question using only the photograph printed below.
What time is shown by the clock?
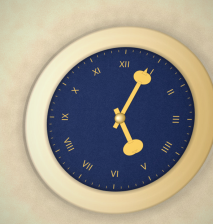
5:04
